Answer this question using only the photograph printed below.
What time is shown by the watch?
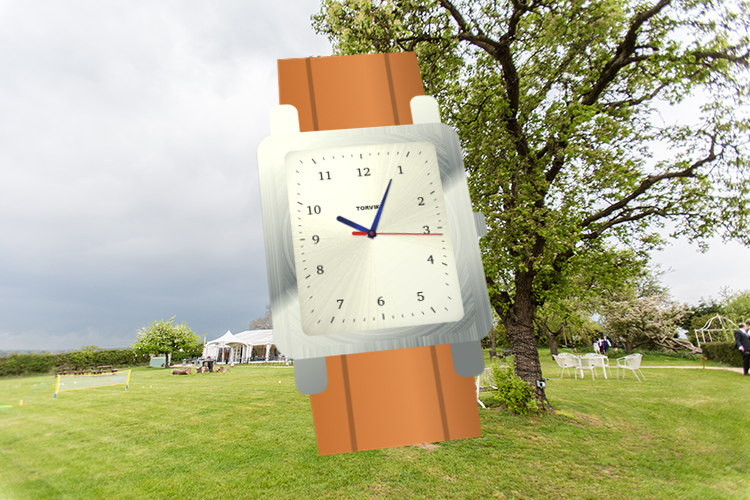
10:04:16
